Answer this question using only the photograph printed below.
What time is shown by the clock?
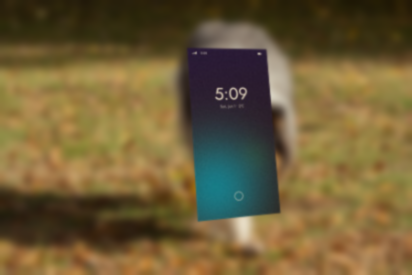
5:09
